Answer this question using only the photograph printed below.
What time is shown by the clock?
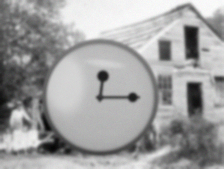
12:15
